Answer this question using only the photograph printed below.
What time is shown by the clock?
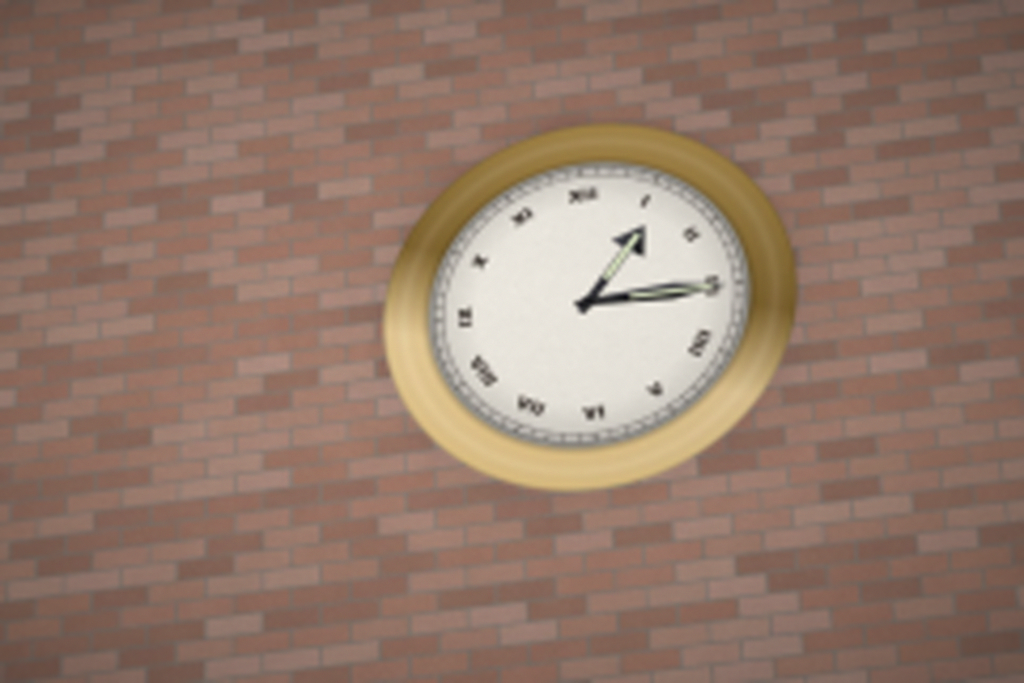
1:15
